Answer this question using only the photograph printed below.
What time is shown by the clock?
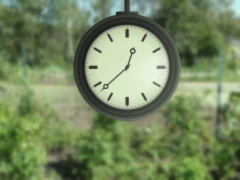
12:38
